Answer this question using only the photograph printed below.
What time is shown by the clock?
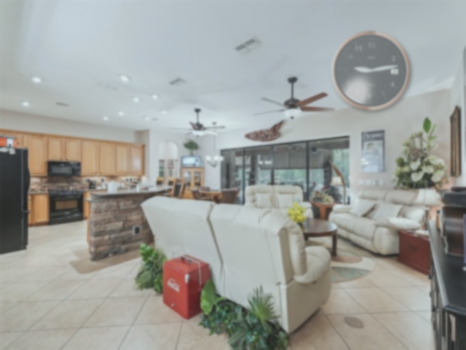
9:13
